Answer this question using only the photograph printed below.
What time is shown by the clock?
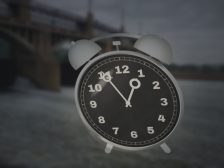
12:55
